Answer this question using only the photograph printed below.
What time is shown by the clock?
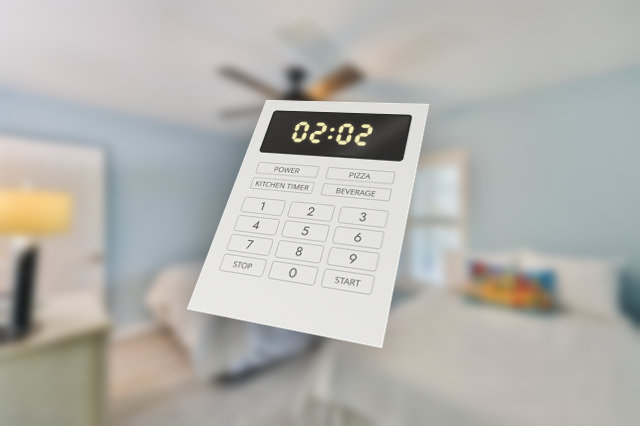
2:02
